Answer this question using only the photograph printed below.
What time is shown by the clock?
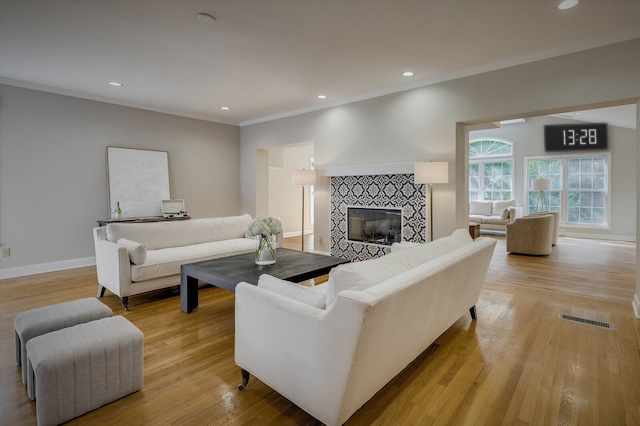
13:28
